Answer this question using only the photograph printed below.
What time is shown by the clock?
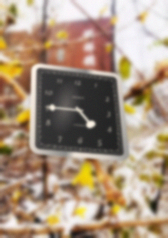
4:45
